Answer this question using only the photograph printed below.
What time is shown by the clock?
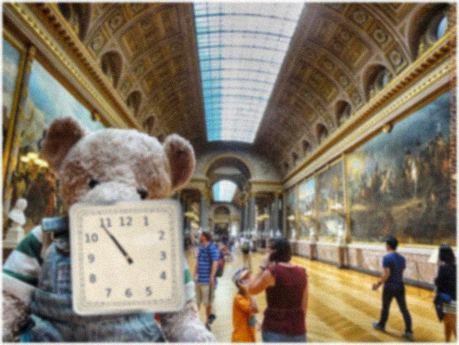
10:54
